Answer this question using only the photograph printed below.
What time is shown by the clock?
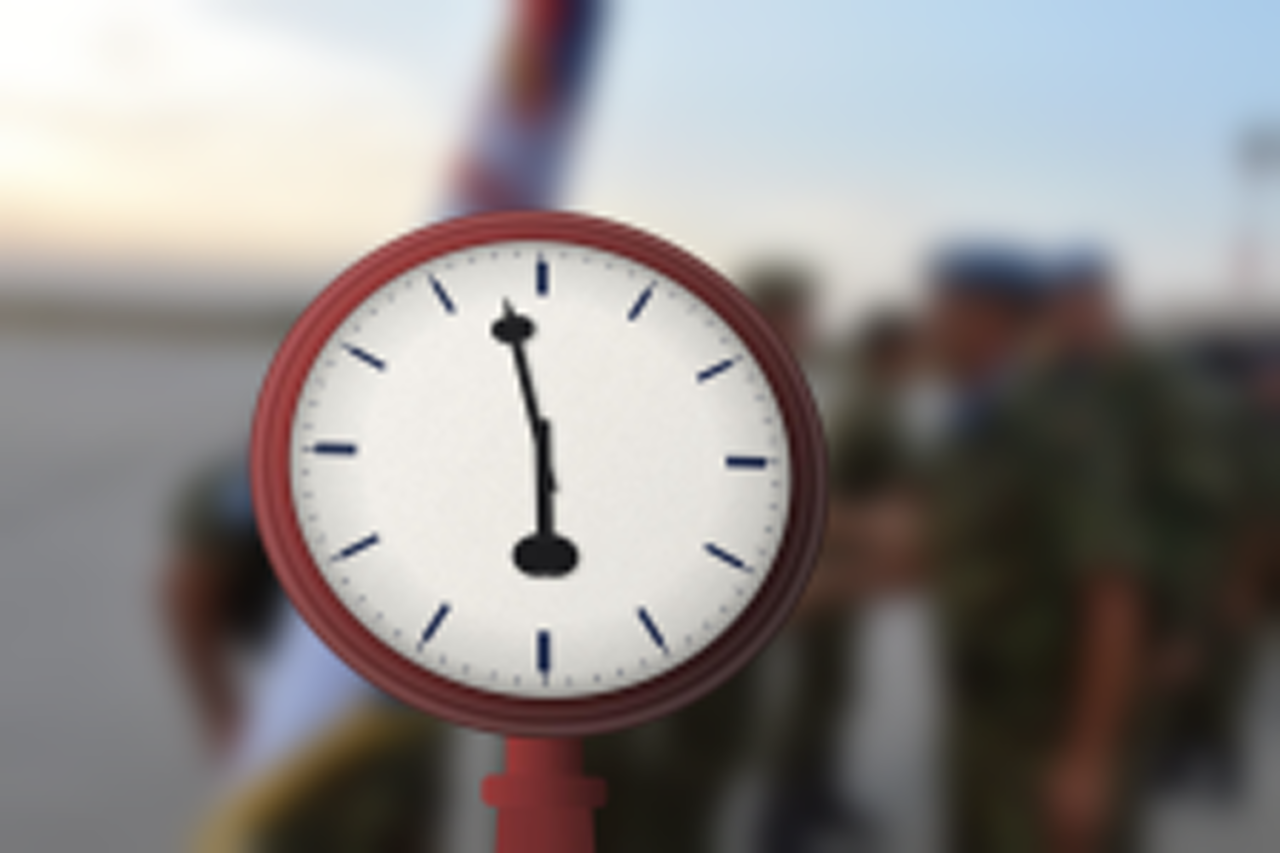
5:58
